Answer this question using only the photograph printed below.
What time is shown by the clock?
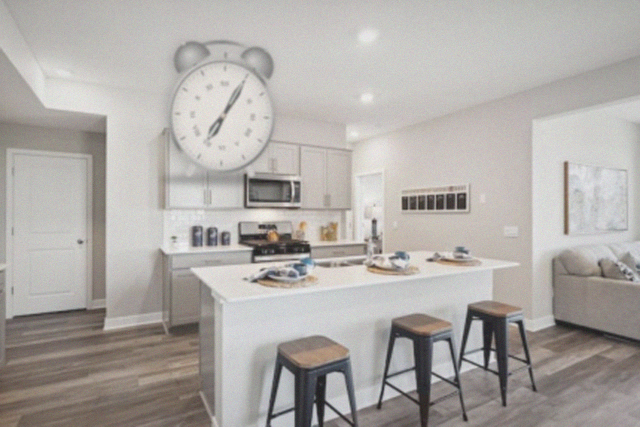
7:05
